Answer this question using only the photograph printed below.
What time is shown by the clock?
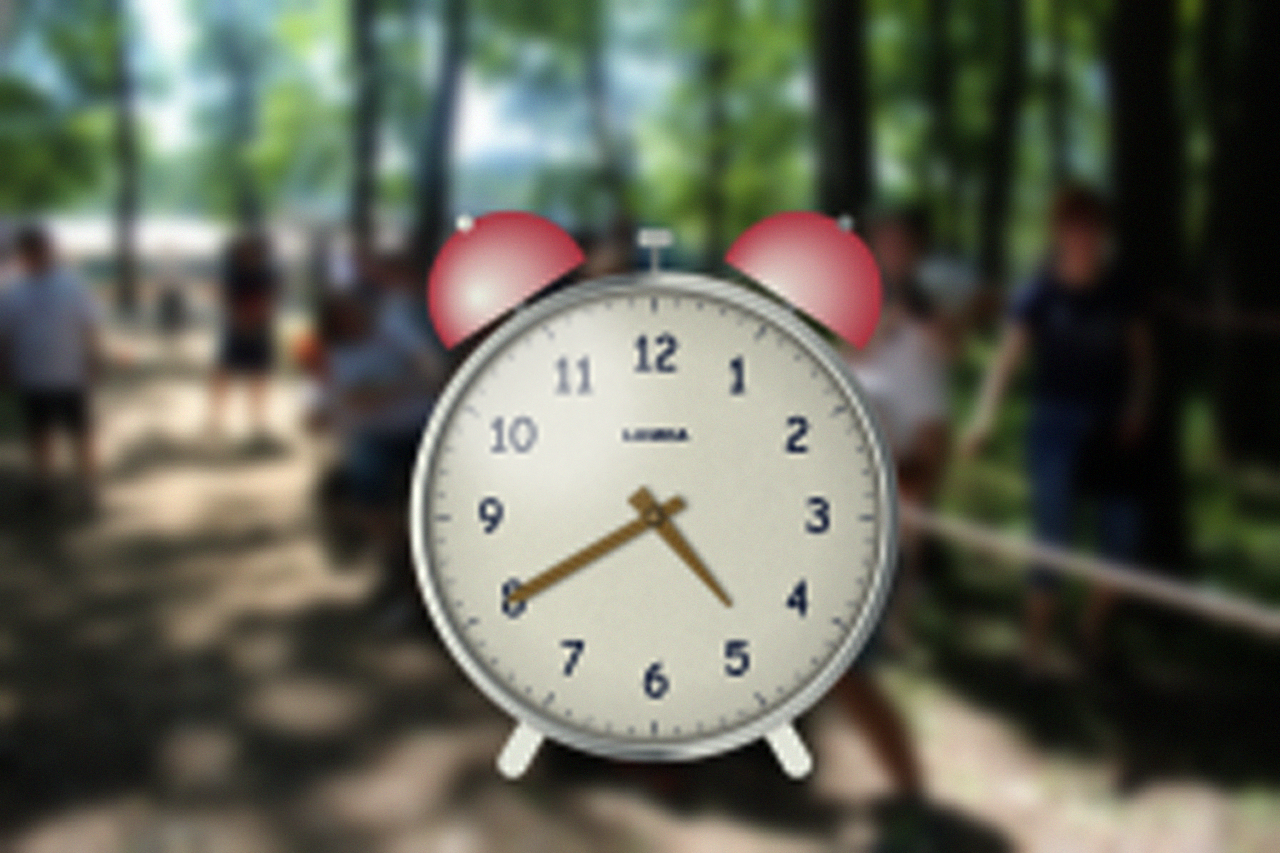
4:40
